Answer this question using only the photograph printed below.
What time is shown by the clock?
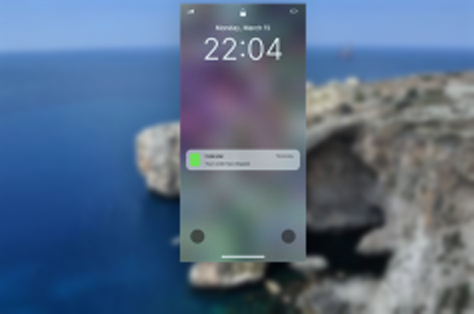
22:04
